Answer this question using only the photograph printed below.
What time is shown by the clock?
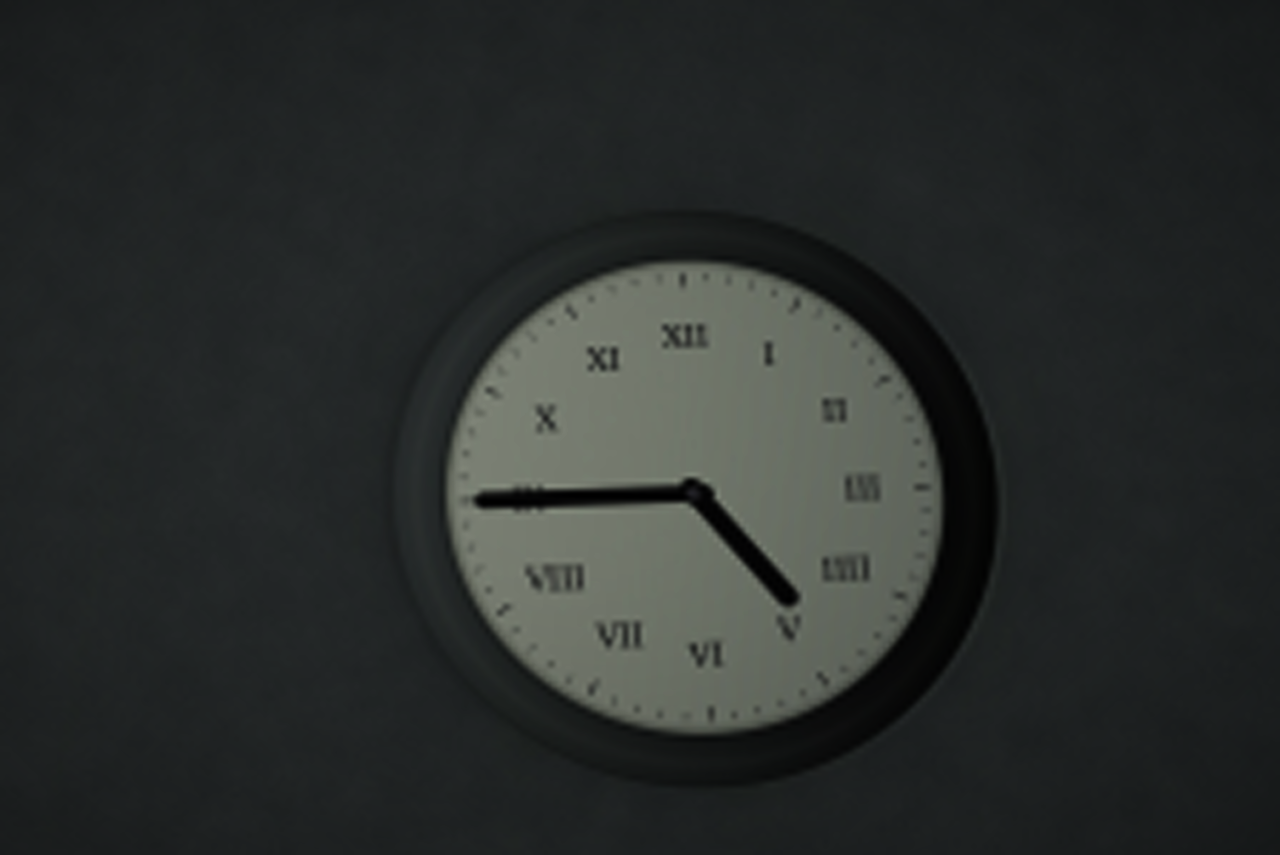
4:45
